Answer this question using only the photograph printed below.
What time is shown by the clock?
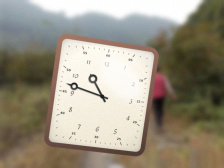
10:47
